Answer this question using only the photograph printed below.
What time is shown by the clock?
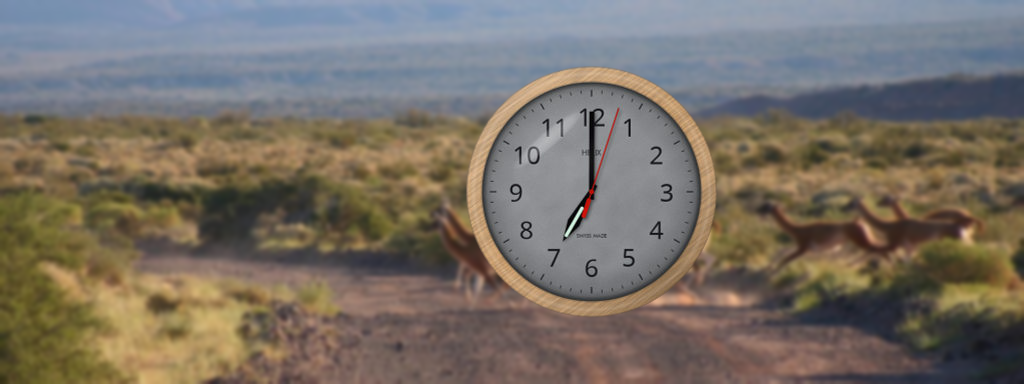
7:00:03
